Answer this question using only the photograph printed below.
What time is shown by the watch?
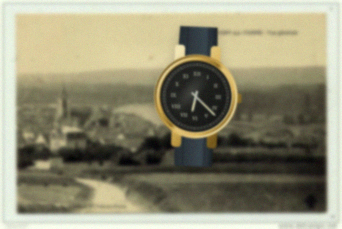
6:22
